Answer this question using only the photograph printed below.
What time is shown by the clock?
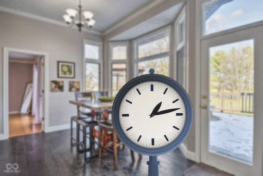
1:13
